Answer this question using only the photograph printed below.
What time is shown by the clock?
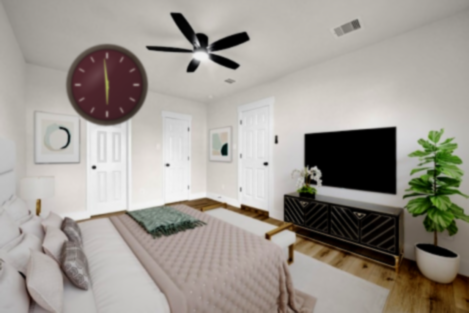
5:59
